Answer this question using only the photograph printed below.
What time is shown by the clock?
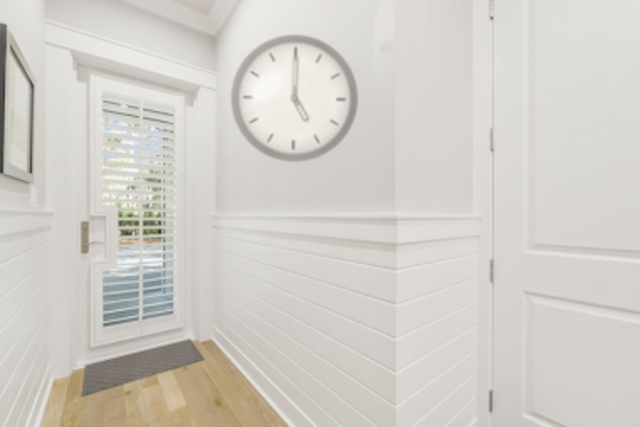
5:00
